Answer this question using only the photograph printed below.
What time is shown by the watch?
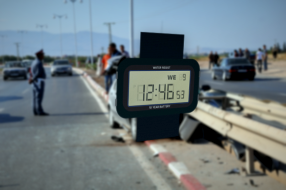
12:46:53
